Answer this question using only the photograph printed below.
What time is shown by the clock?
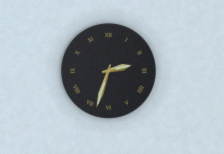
2:33
